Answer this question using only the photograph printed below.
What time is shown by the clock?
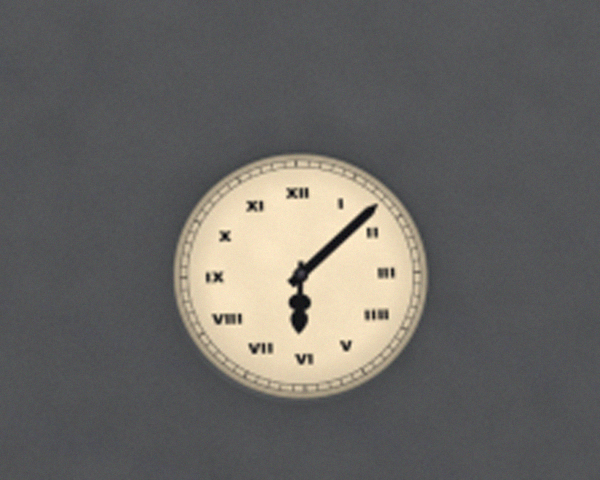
6:08
